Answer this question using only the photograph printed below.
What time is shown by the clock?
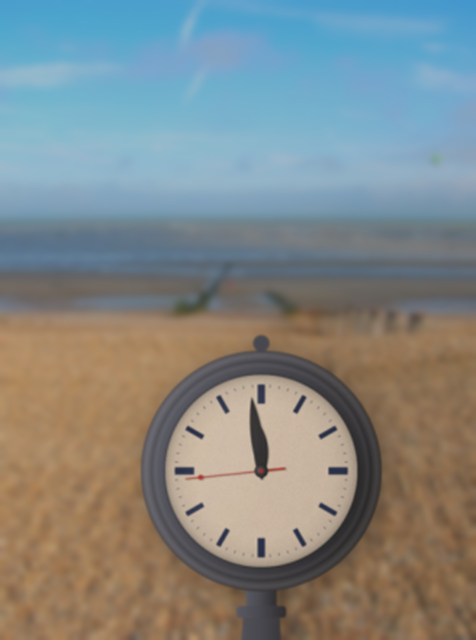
11:58:44
